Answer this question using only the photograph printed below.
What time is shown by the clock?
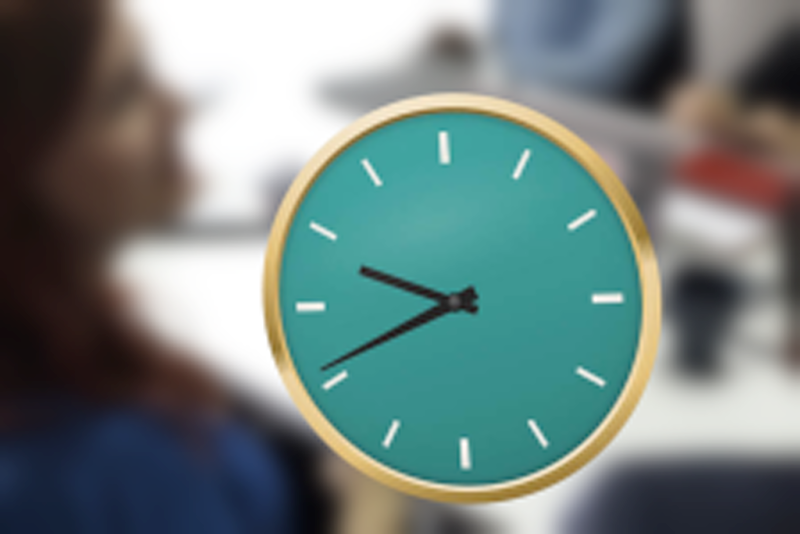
9:41
